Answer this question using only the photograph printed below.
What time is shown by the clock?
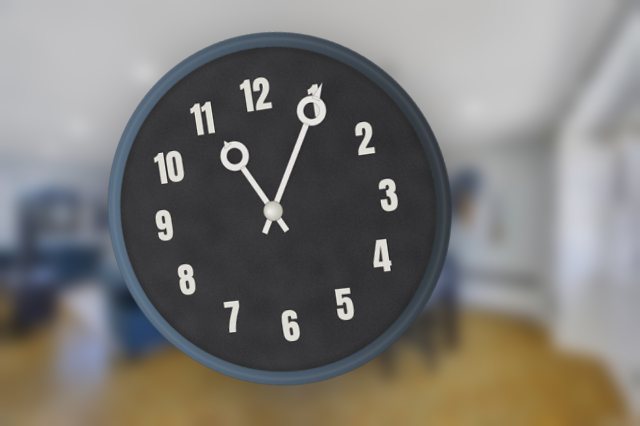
11:05
